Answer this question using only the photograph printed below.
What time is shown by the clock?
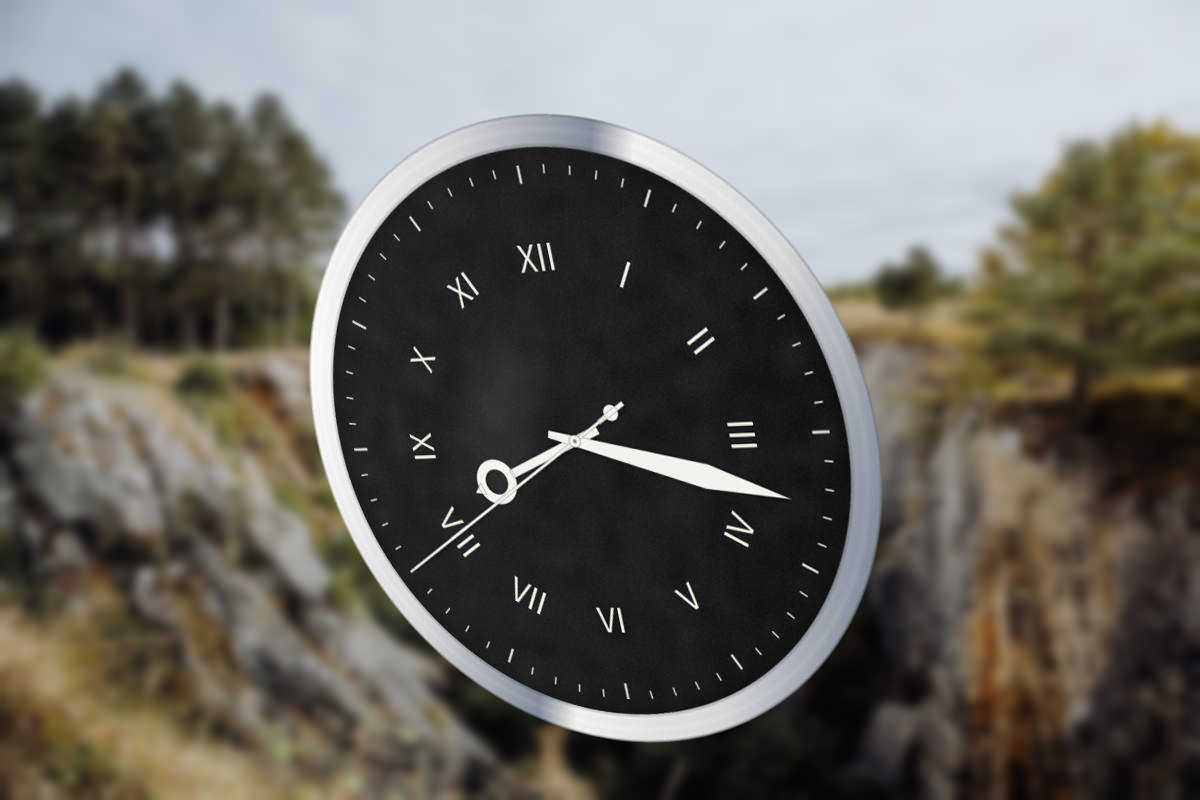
8:17:40
